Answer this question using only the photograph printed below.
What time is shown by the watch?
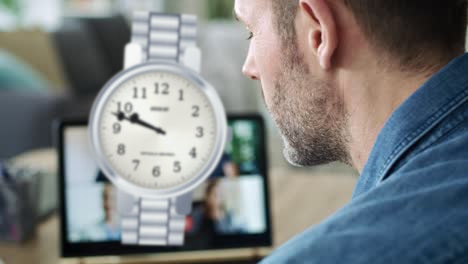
9:48
